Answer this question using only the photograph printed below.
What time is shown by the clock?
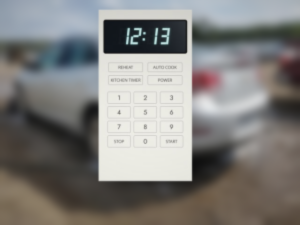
12:13
